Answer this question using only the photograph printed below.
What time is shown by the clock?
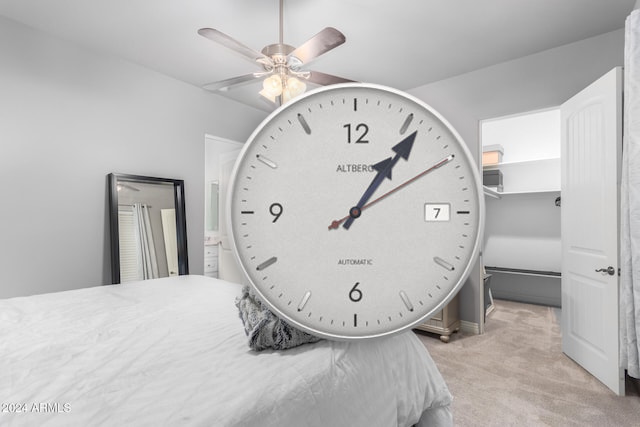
1:06:10
